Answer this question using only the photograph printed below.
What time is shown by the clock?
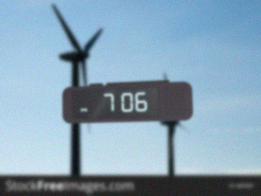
7:06
